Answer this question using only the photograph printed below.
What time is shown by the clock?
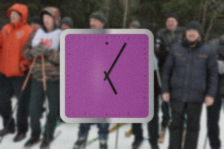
5:05
